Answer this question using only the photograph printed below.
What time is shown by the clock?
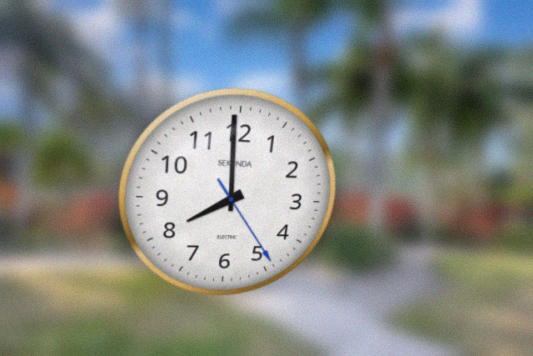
7:59:24
